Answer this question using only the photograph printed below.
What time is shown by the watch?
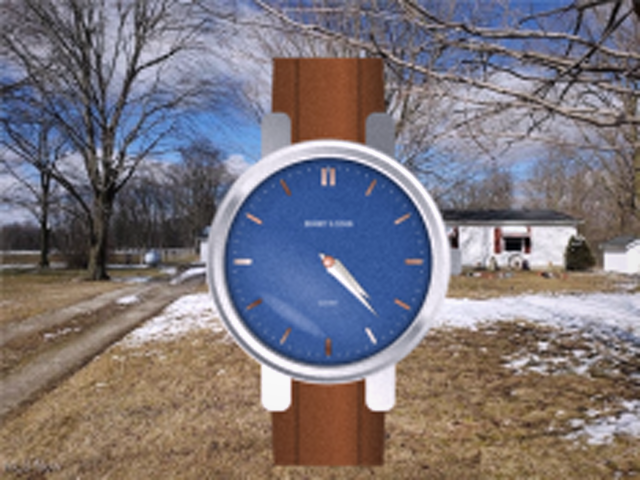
4:23
